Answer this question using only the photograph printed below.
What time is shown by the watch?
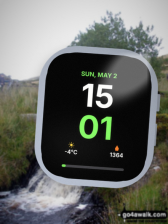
15:01
